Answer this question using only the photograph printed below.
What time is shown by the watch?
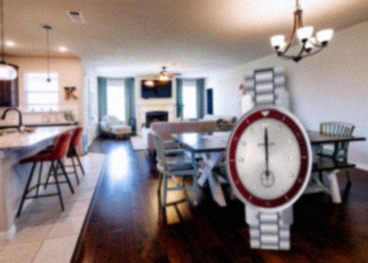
6:00
